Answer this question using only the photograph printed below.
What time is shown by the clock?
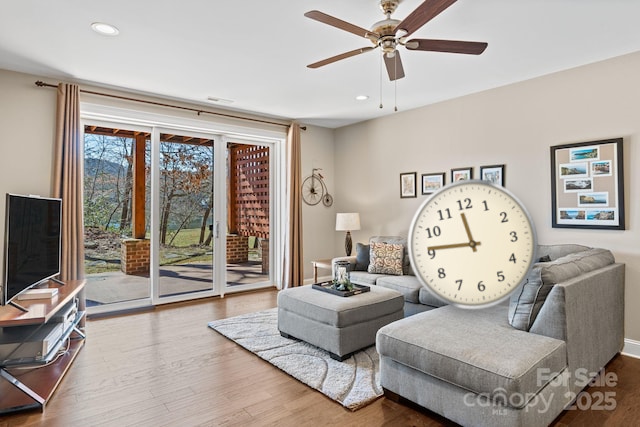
11:46
